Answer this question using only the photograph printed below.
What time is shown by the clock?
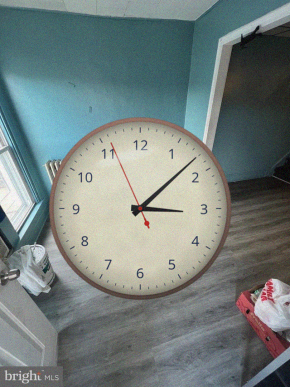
3:07:56
